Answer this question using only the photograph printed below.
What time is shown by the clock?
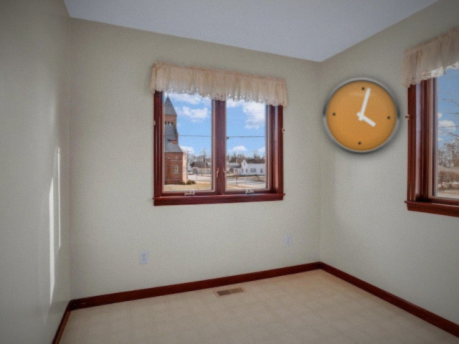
4:02
